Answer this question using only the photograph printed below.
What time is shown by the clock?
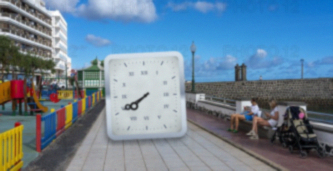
7:40
